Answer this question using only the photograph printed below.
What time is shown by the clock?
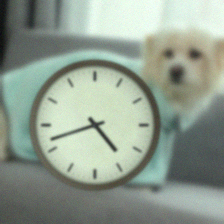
4:42
